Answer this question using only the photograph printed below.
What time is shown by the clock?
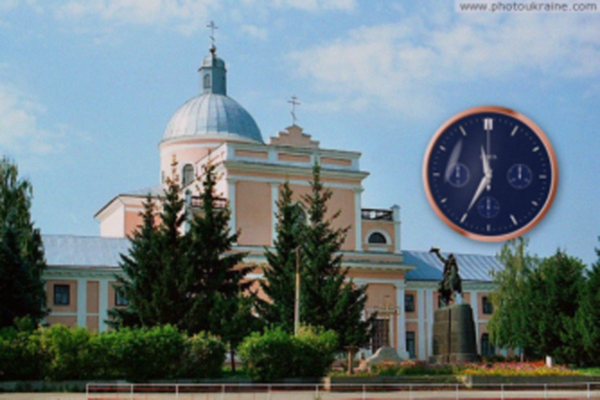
11:35
